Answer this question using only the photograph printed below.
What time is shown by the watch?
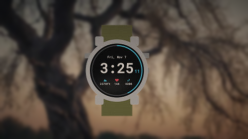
3:25
